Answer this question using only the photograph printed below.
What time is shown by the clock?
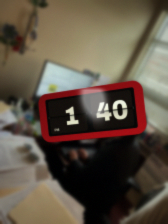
1:40
